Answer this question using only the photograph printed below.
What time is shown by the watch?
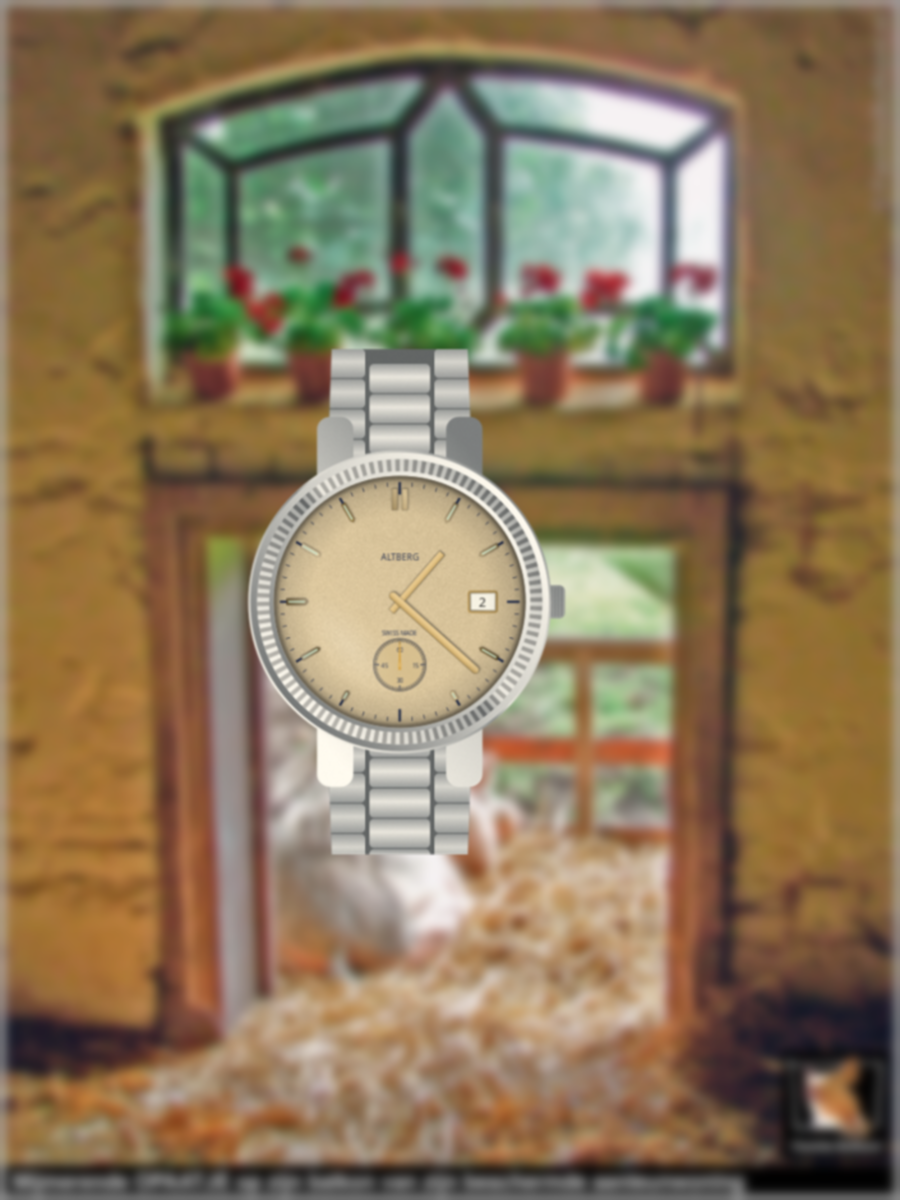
1:22
